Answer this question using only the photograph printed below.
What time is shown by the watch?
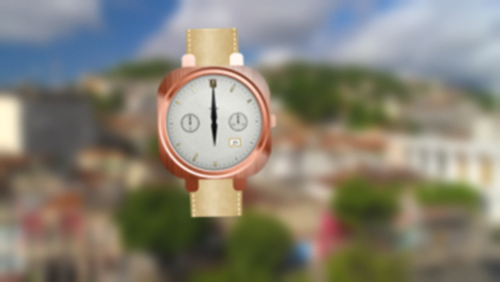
6:00
